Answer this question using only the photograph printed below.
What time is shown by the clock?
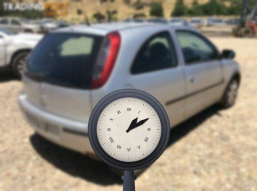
1:10
